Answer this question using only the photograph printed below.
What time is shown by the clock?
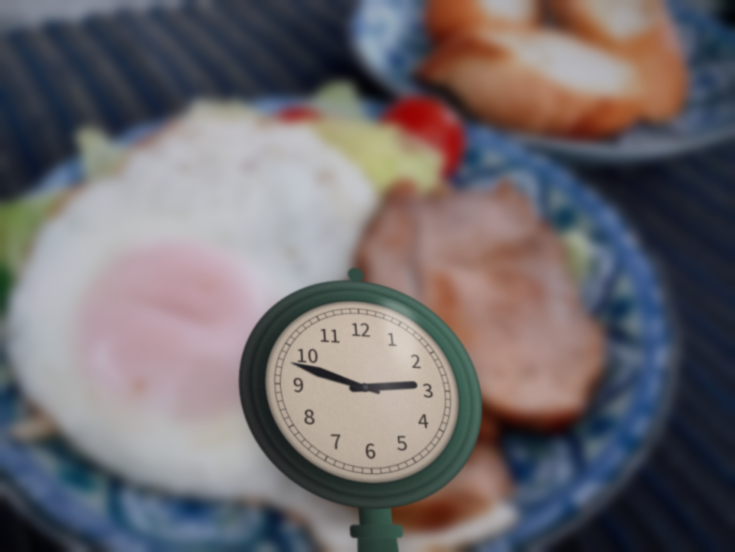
2:48
